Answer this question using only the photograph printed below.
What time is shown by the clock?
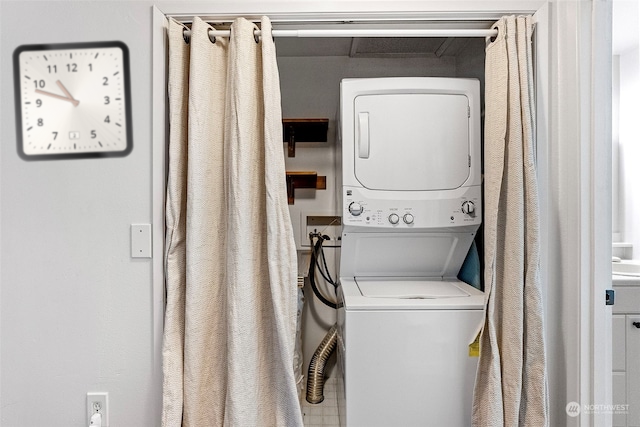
10:48
